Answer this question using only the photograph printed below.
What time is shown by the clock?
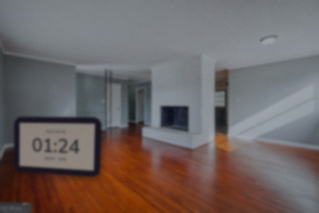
1:24
